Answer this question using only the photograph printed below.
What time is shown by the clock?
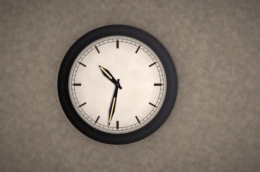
10:32
